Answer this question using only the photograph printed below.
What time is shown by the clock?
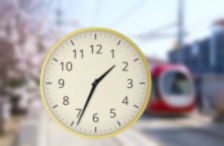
1:34
